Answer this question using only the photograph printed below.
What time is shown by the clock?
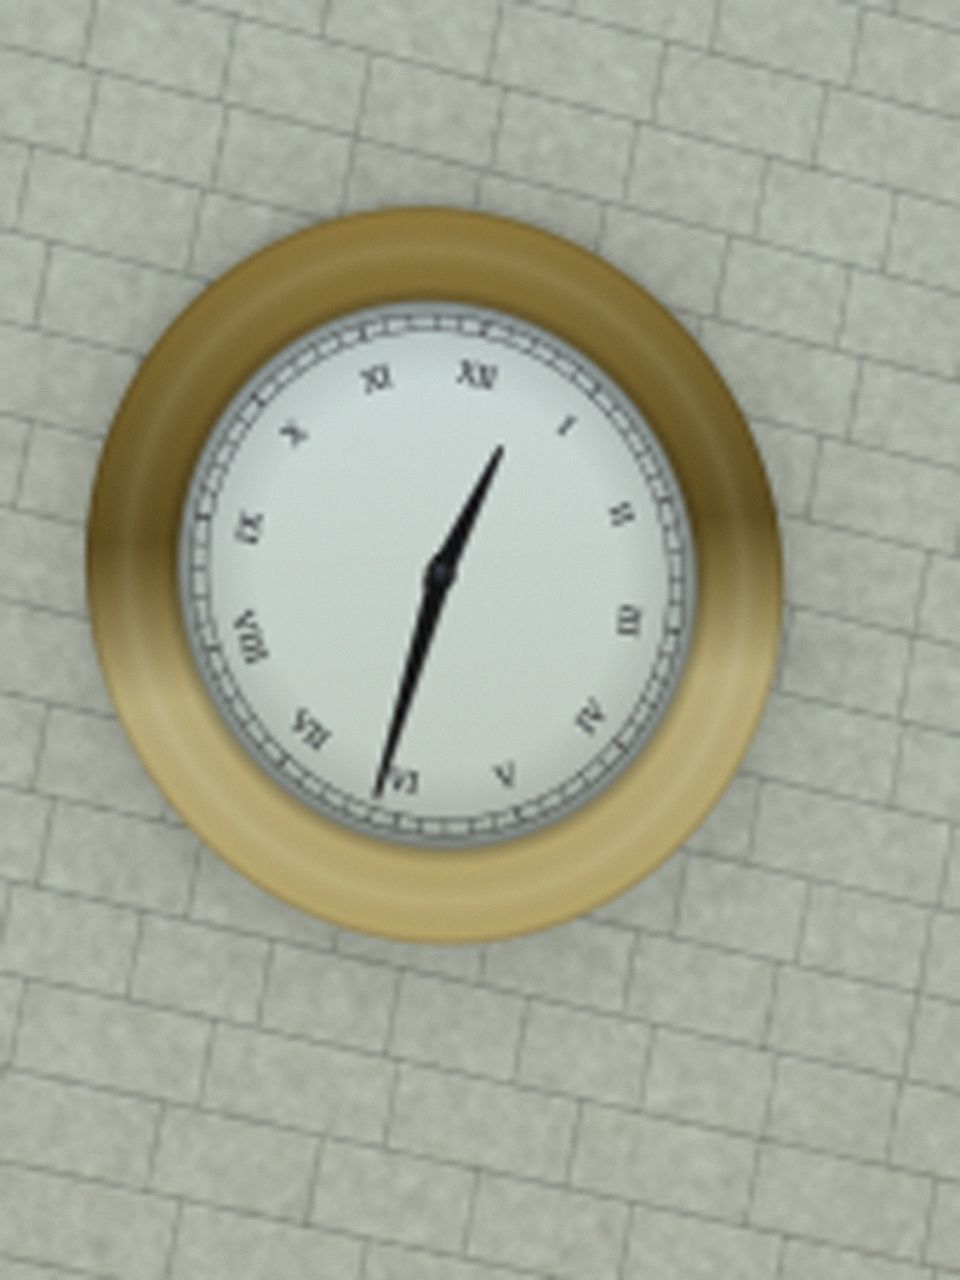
12:31
